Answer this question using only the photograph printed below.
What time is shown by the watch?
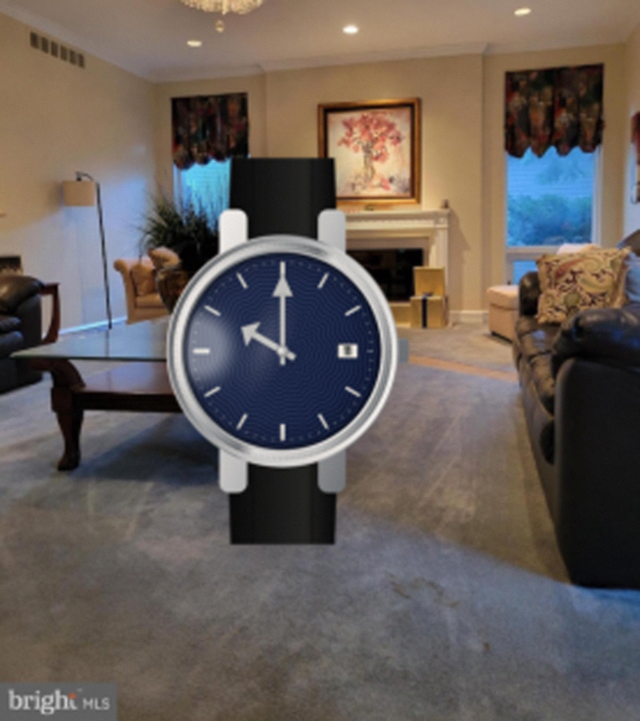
10:00
